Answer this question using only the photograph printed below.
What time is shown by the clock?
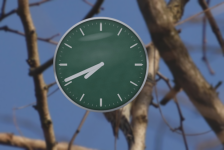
7:41
